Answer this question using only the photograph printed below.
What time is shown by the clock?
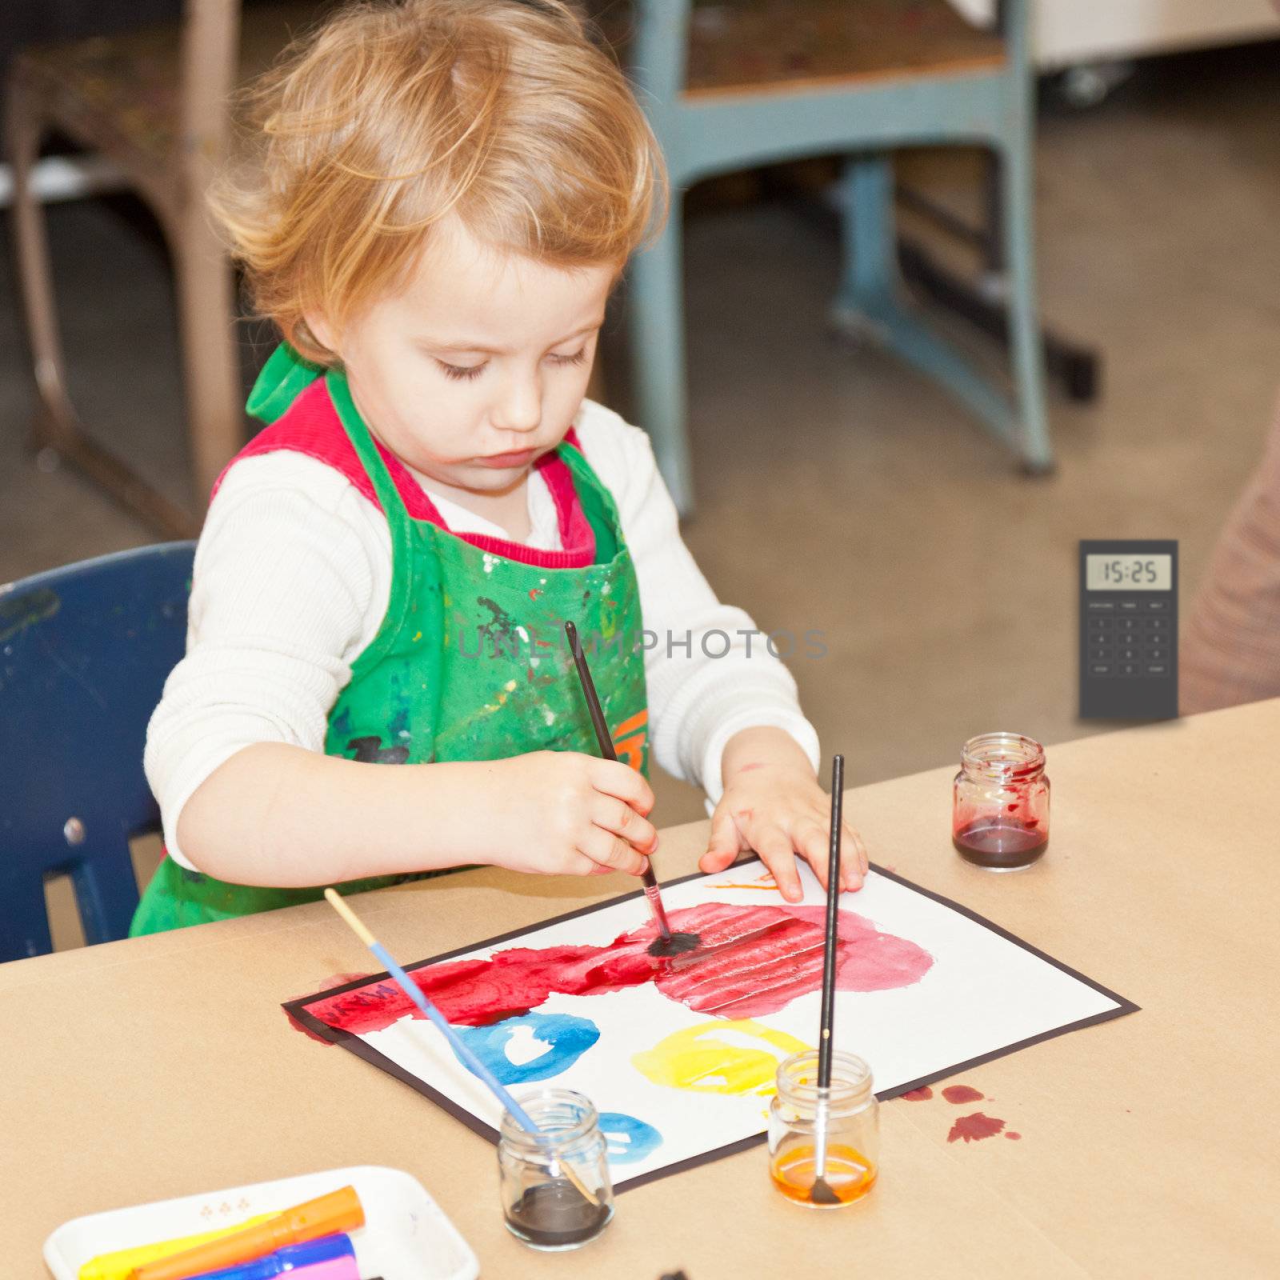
15:25
